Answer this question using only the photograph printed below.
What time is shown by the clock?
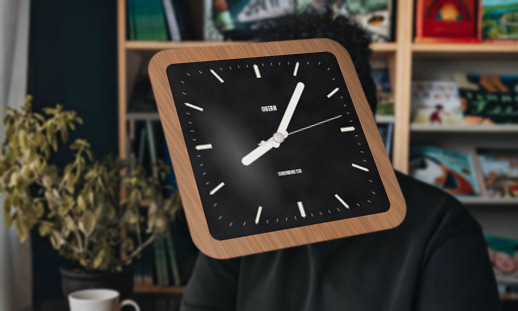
8:06:13
